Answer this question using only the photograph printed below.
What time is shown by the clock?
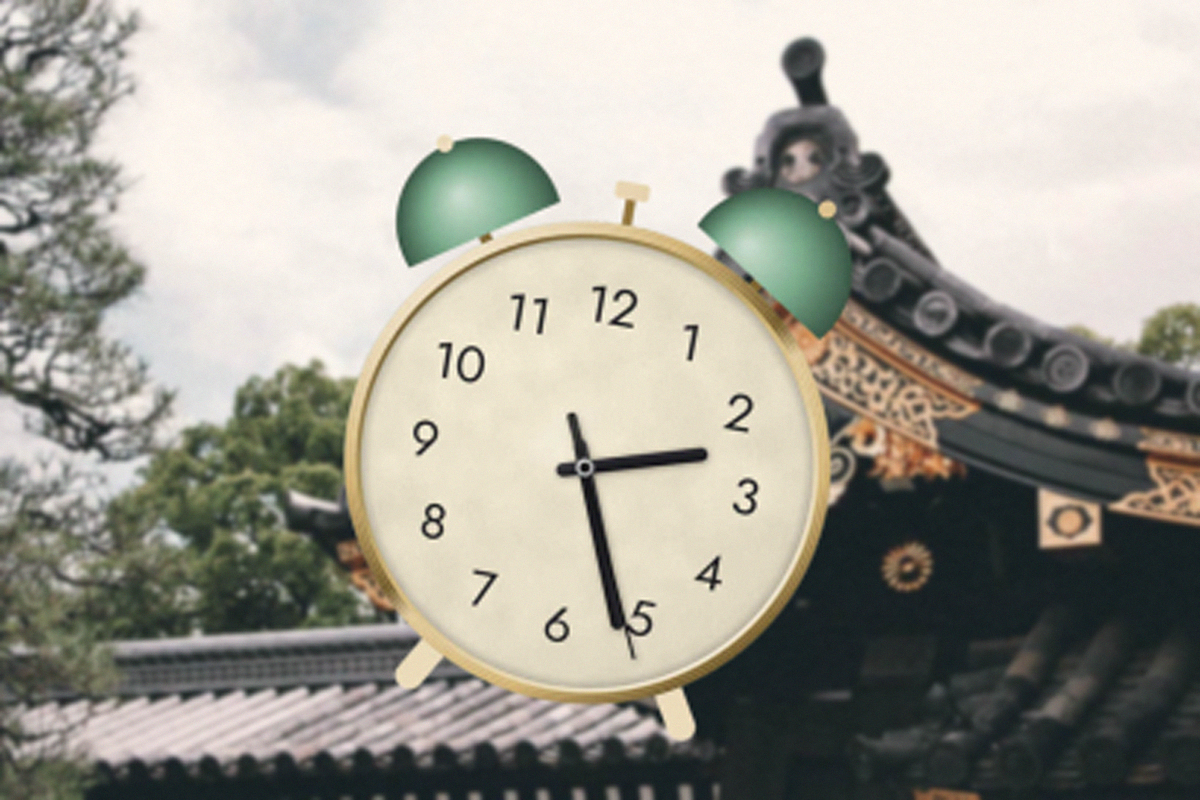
2:26:26
